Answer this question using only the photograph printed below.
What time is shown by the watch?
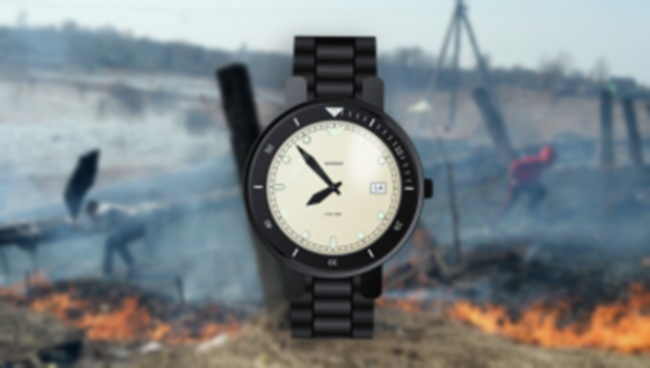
7:53
